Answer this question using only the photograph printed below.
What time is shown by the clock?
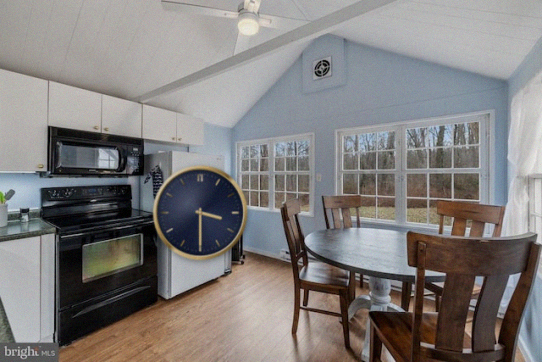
3:30
